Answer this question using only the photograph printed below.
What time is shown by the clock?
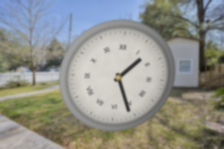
1:26
